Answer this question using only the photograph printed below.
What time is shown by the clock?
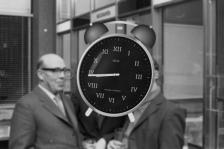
8:44
